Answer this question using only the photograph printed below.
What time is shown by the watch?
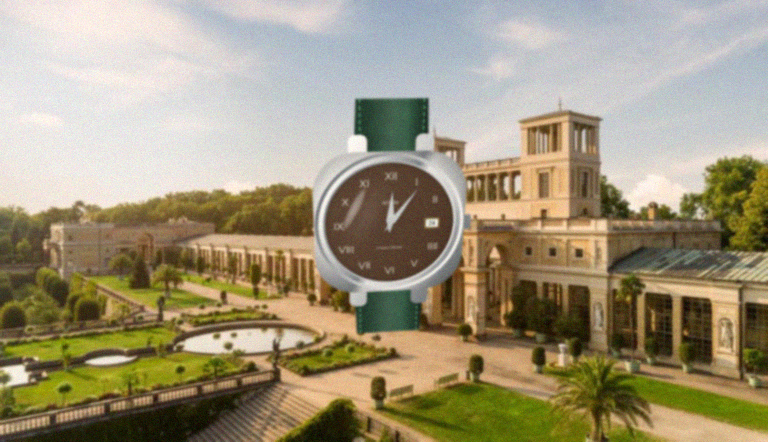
12:06
